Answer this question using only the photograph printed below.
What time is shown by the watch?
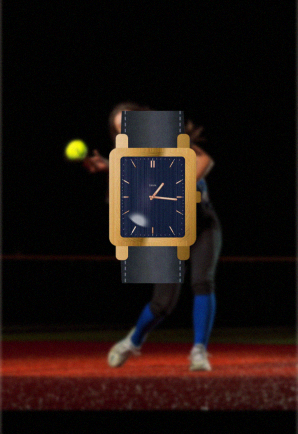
1:16
